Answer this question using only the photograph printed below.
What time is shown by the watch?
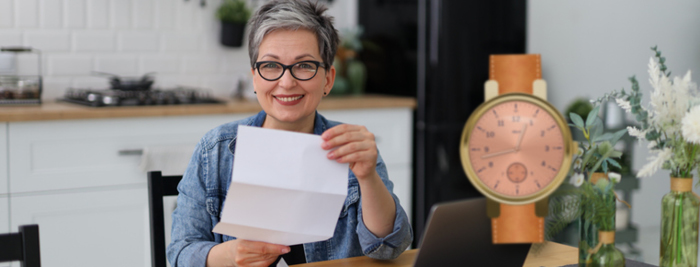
12:43
